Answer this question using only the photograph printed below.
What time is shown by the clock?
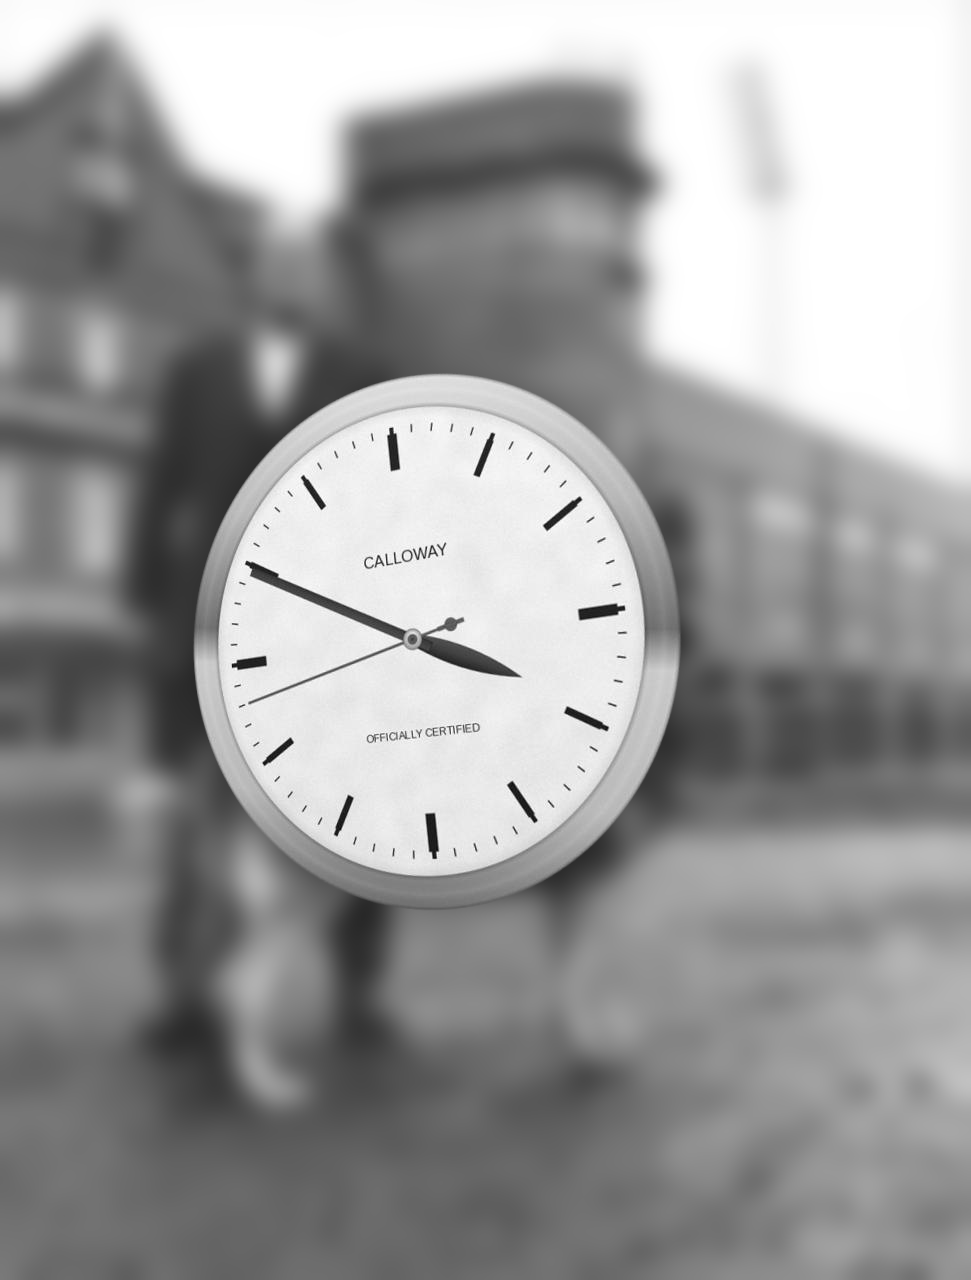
3:49:43
